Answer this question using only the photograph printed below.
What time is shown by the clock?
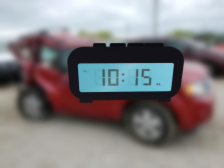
10:15
